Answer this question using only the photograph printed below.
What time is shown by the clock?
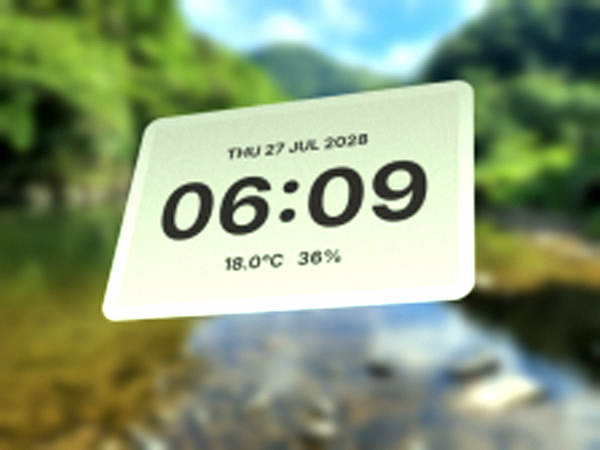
6:09
